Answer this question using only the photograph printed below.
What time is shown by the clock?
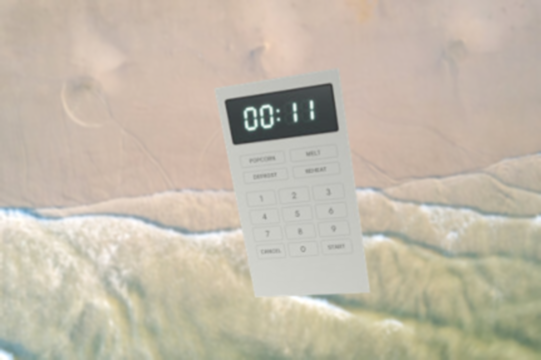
0:11
